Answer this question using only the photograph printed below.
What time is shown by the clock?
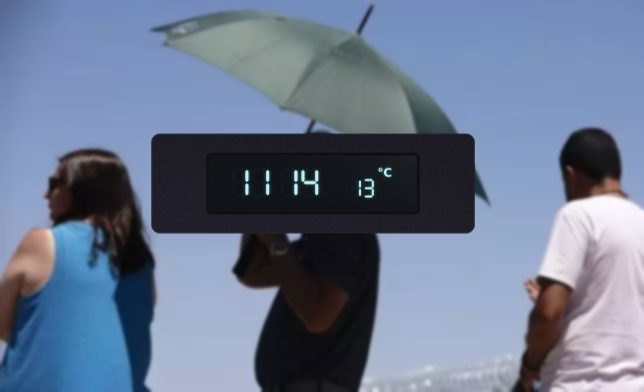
11:14
